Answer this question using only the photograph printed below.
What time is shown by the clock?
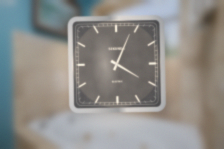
4:04
